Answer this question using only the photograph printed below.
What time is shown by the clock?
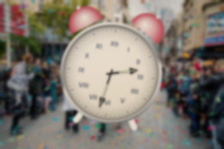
2:32
